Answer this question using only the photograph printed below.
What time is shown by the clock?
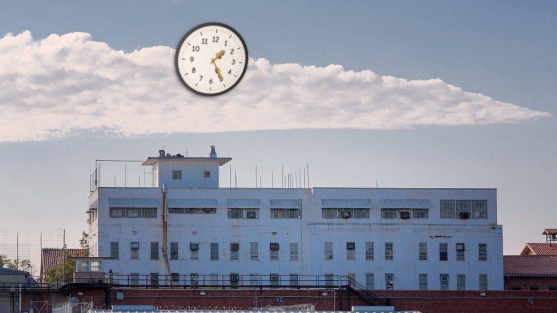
1:25
